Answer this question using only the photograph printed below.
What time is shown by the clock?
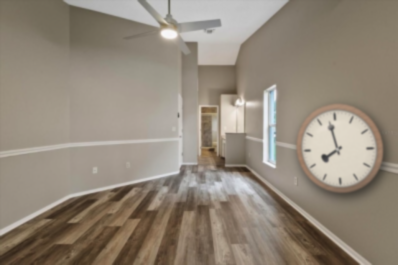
7:58
